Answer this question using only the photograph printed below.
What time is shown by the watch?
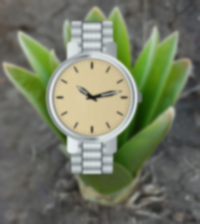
10:13
